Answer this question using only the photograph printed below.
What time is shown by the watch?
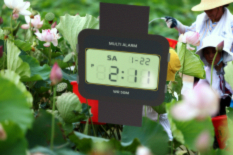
2:11
